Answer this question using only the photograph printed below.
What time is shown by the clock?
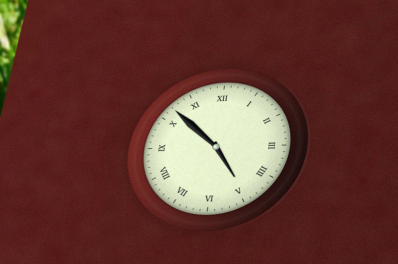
4:52
